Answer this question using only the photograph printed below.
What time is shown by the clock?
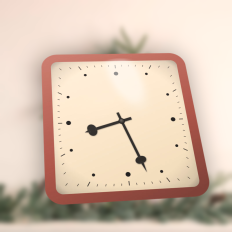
8:27
